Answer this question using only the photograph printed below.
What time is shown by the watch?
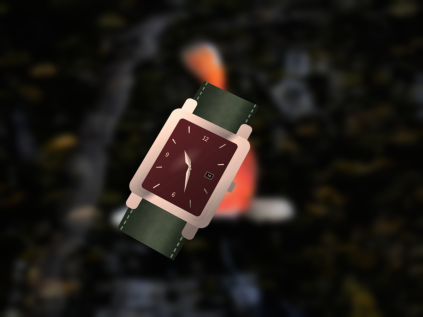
10:27
